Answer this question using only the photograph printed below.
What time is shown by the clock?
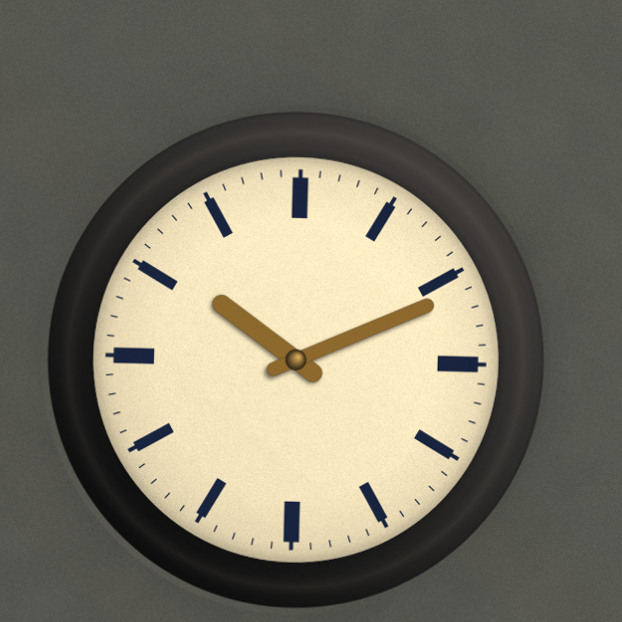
10:11
